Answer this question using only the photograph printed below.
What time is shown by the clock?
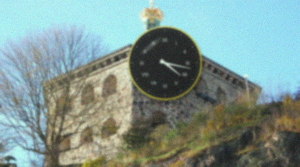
4:17
